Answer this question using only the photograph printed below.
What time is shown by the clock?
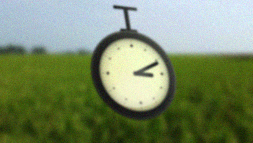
3:11
